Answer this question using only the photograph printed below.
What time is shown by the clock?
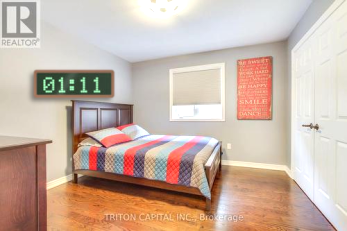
1:11
